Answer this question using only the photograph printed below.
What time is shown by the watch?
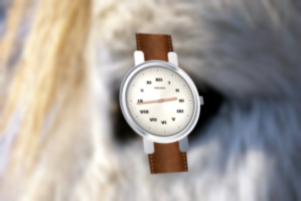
2:44
